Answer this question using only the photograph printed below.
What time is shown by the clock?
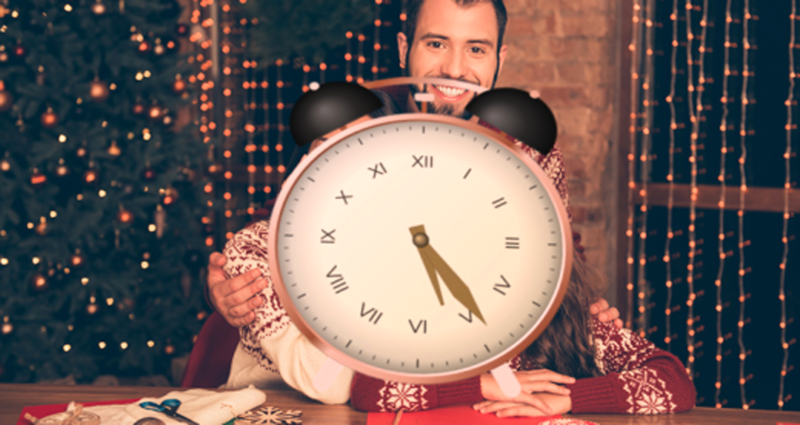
5:24
